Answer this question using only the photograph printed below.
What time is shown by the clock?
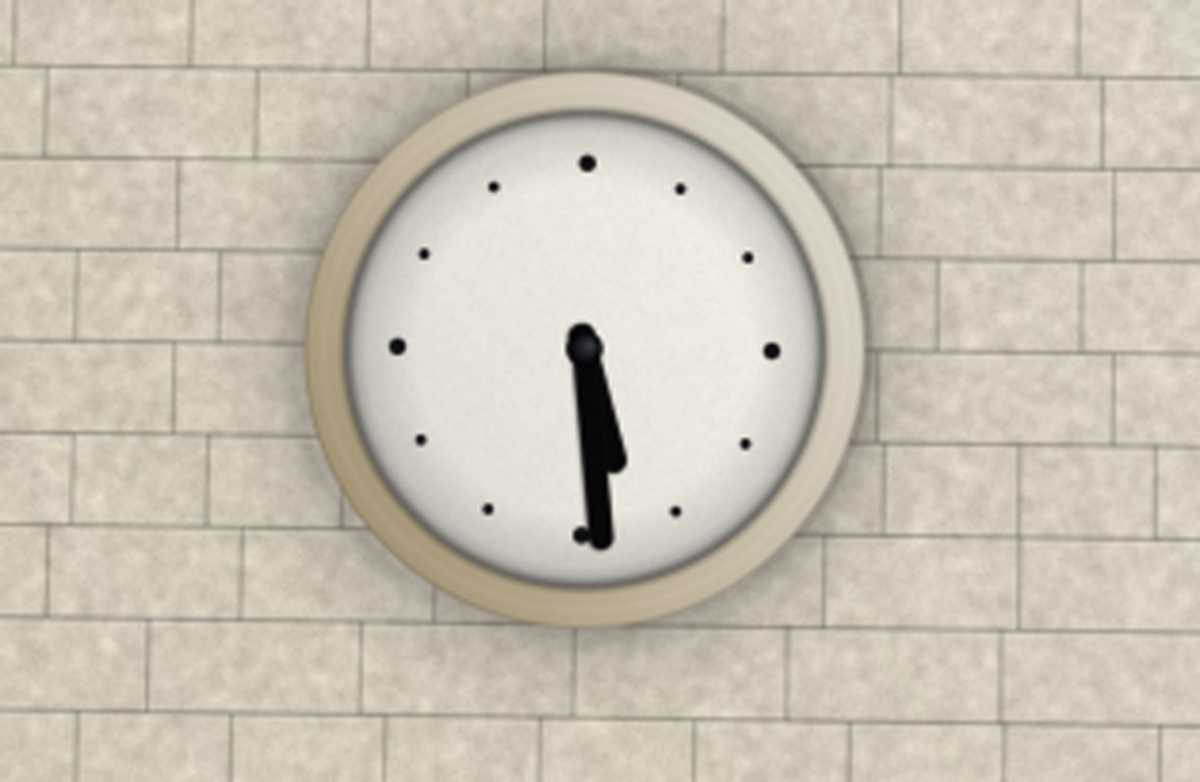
5:29
